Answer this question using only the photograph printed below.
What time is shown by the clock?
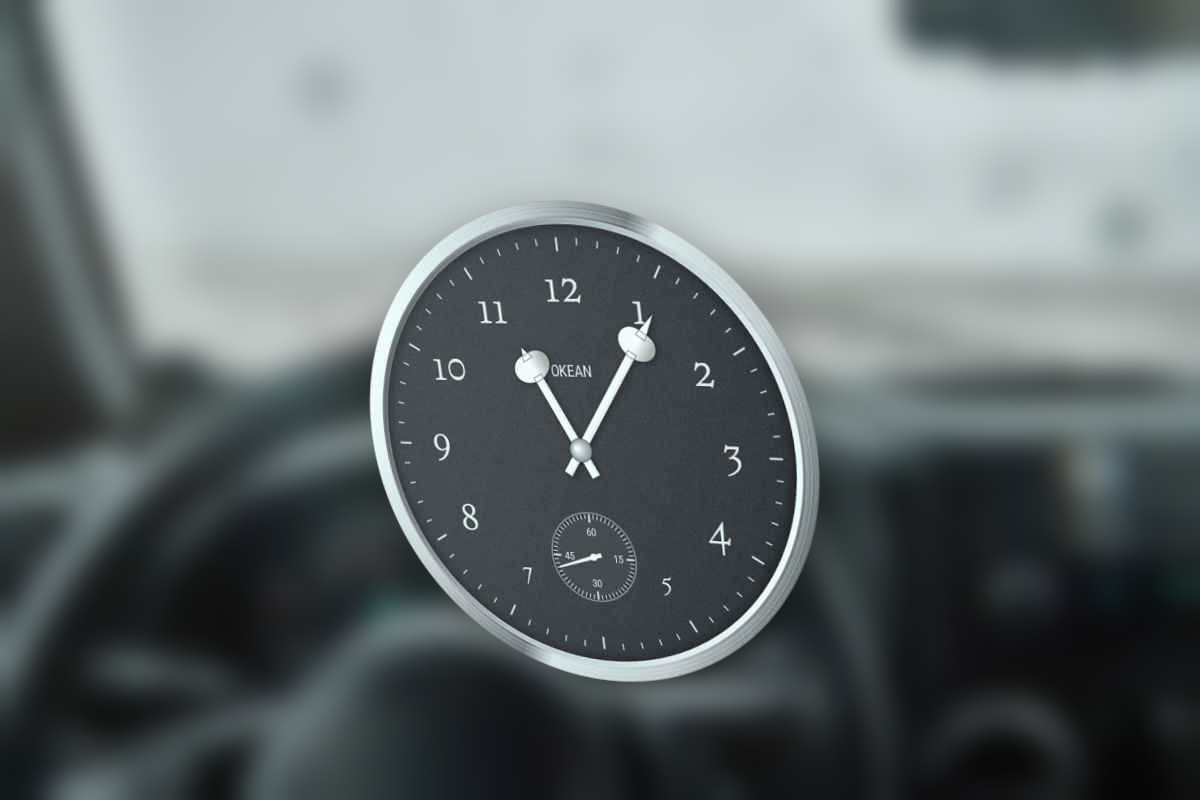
11:05:42
